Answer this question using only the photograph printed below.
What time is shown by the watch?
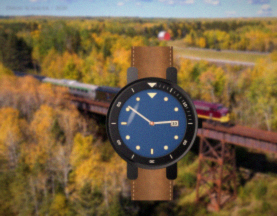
2:51
